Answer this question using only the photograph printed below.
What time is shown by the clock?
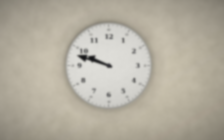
9:48
